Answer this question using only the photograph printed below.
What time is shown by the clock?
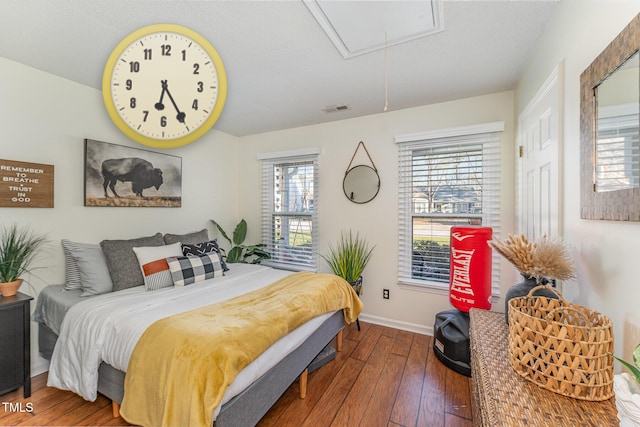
6:25
